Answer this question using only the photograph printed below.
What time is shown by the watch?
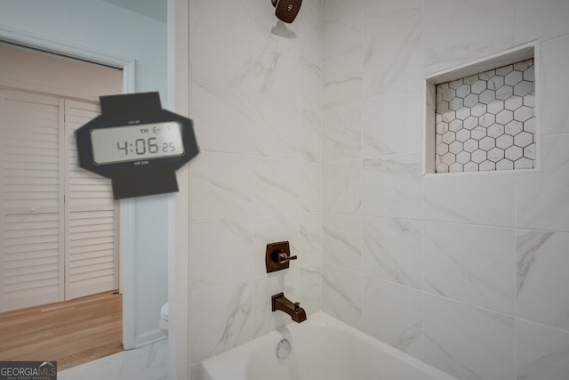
4:06:25
